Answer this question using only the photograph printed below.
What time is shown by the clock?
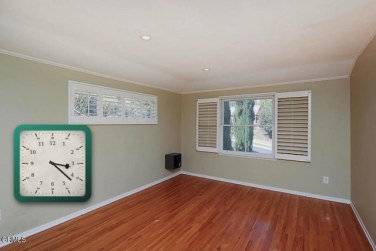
3:22
